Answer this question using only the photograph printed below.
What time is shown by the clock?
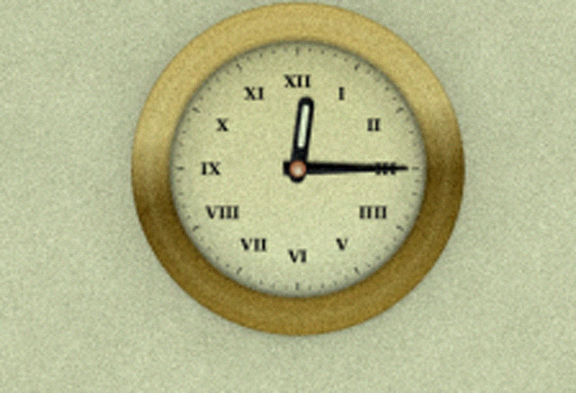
12:15
